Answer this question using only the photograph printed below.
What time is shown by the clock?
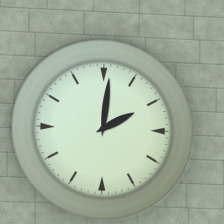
2:01
